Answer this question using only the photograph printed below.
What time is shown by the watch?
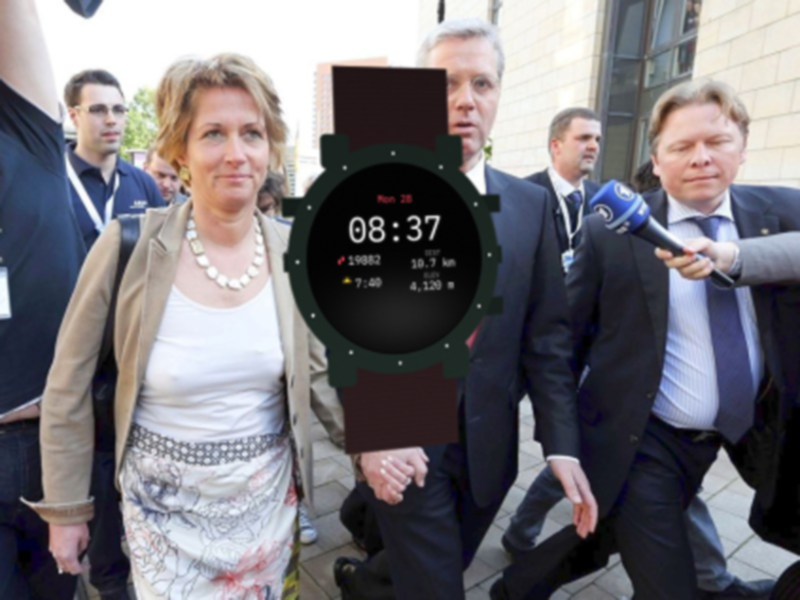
8:37
